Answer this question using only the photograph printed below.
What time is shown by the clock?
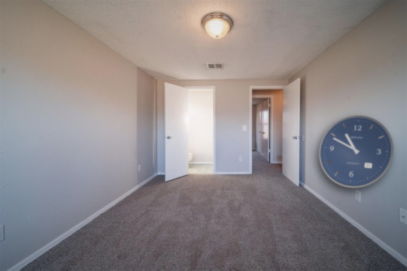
10:49
